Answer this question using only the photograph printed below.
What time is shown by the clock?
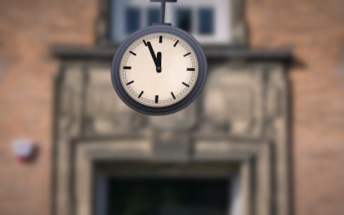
11:56
